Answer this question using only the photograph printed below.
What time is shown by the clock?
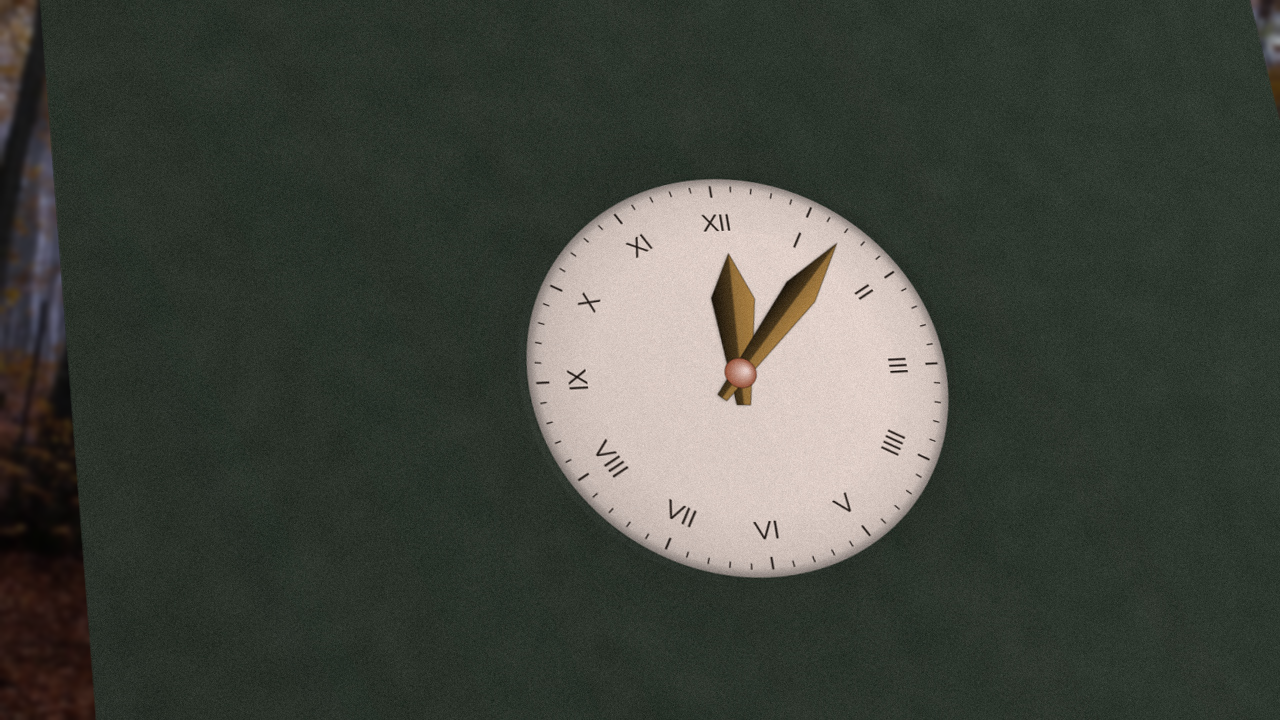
12:07
